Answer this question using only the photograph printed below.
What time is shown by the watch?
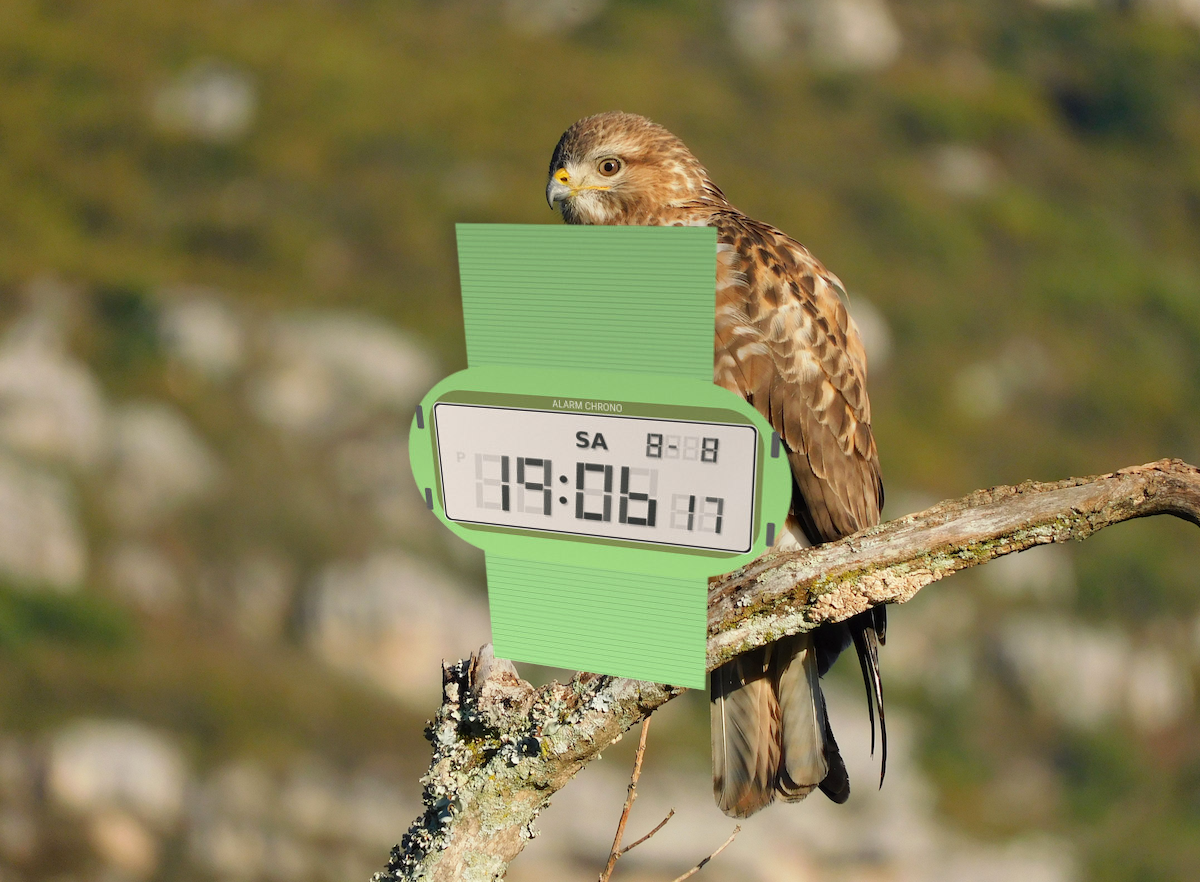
19:06:17
